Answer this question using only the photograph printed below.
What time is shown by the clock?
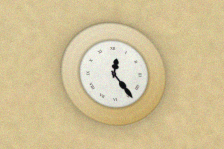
12:24
